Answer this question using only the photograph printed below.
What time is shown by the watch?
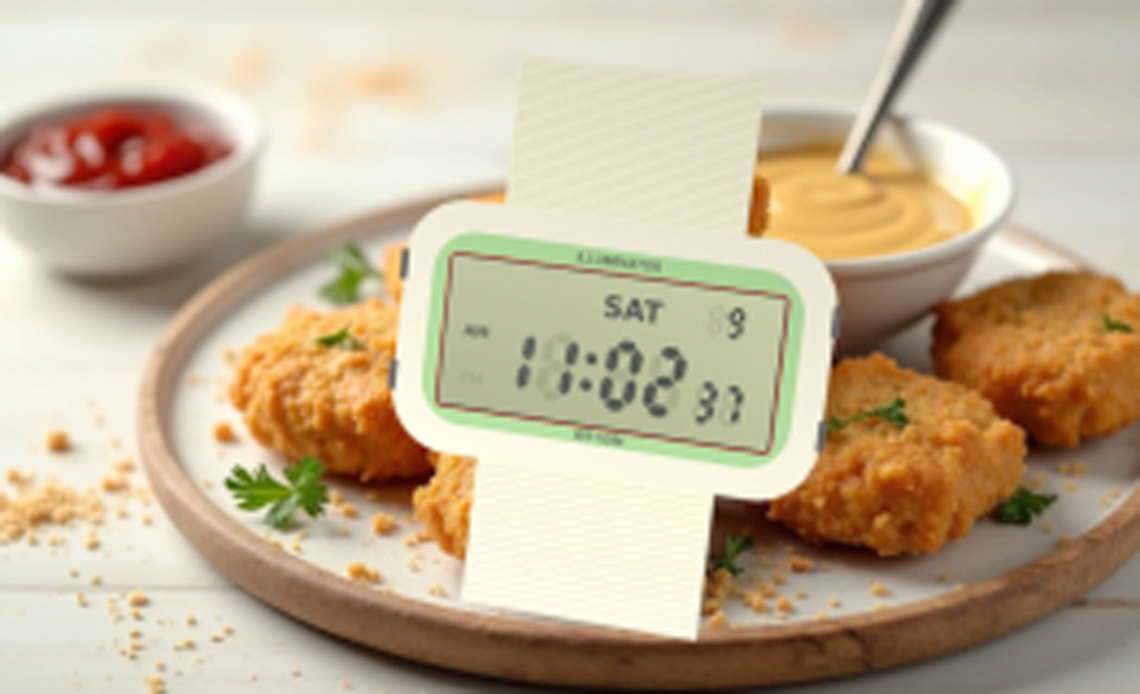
11:02:37
